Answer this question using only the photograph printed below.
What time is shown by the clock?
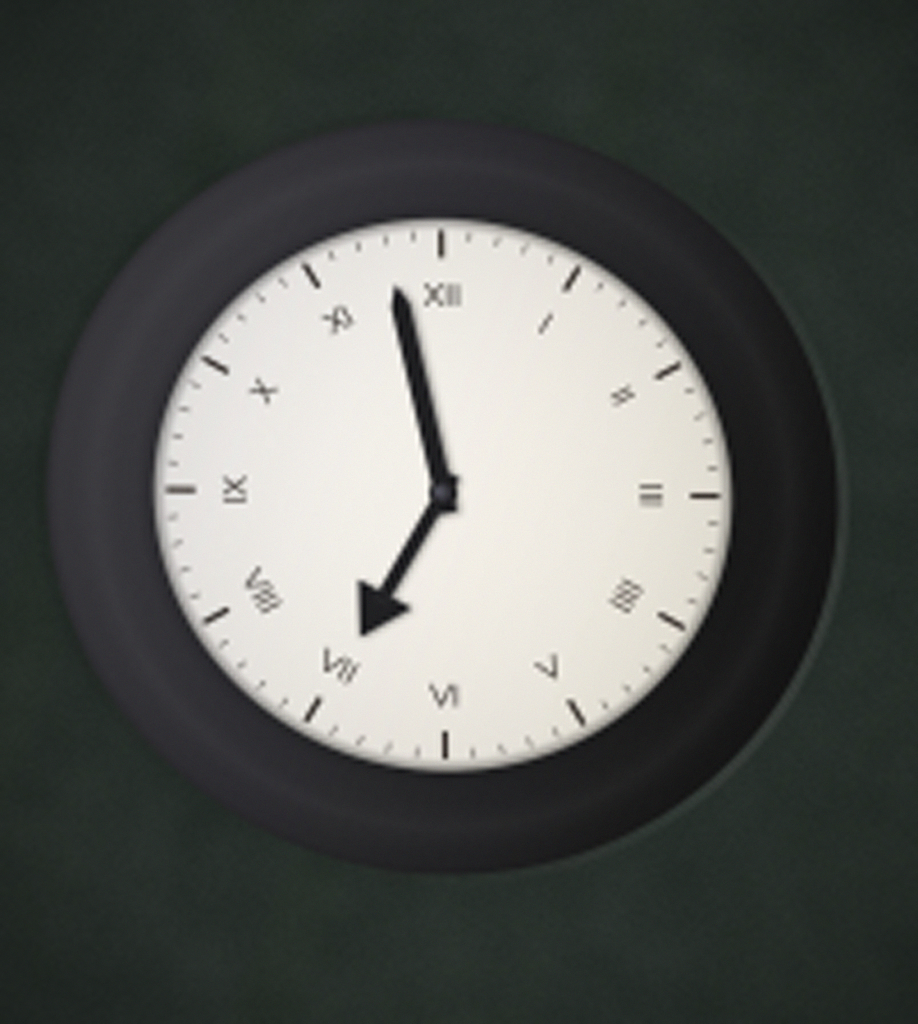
6:58
